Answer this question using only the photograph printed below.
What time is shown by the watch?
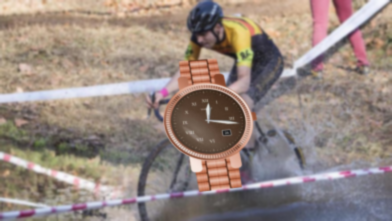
12:17
